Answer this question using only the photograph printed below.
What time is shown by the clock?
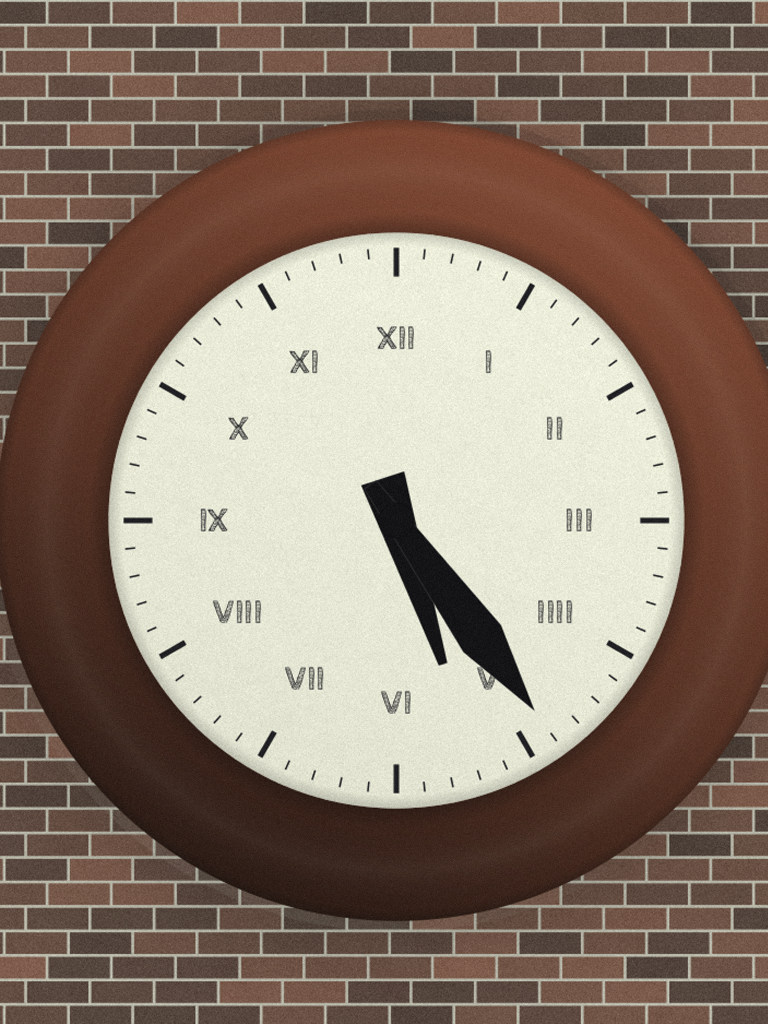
5:24
